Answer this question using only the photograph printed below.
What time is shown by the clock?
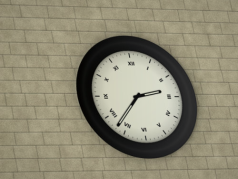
2:37
